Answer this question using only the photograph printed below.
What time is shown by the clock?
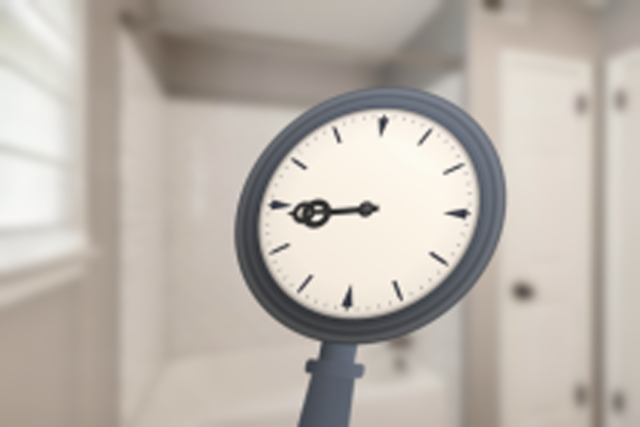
8:44
